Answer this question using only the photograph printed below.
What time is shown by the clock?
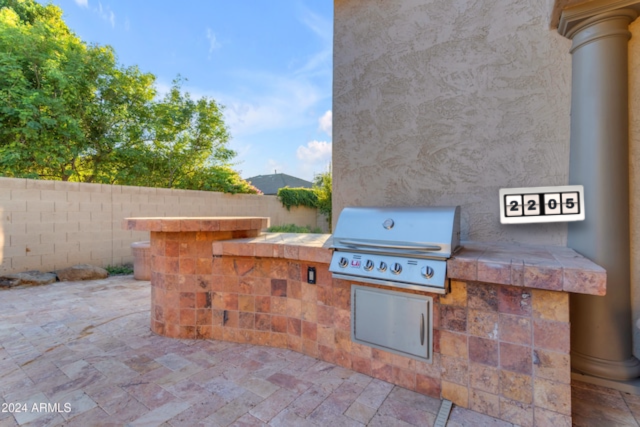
22:05
